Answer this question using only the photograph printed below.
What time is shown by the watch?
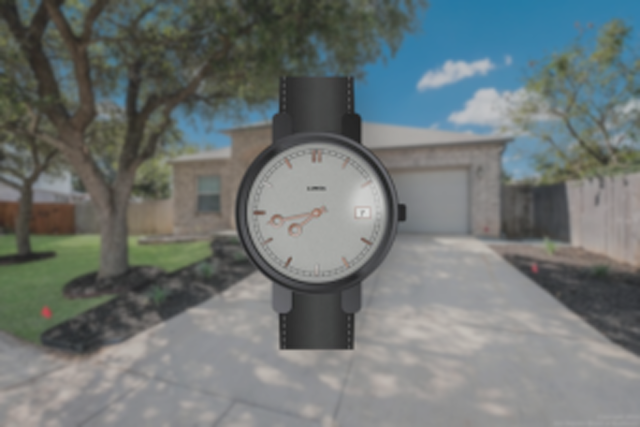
7:43
